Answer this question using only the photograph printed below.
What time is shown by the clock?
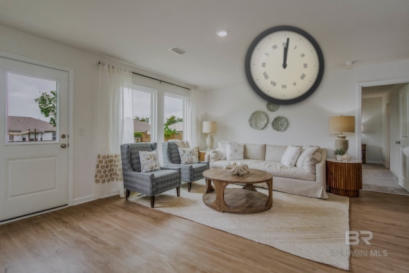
12:01
